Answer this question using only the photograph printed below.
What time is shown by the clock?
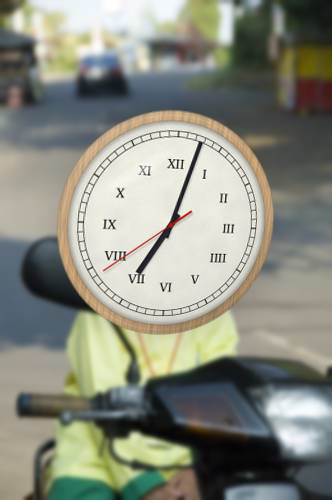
7:02:39
